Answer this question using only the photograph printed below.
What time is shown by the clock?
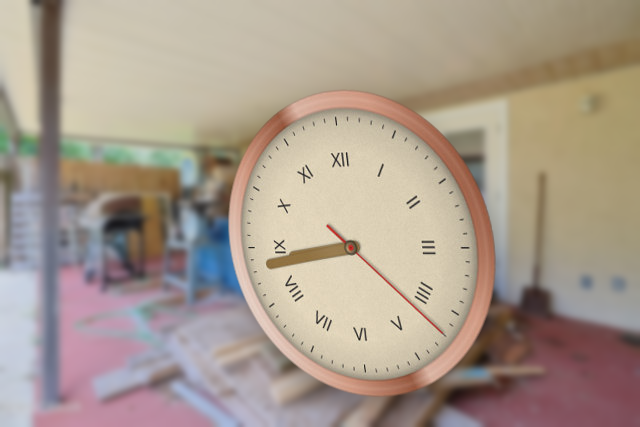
8:43:22
